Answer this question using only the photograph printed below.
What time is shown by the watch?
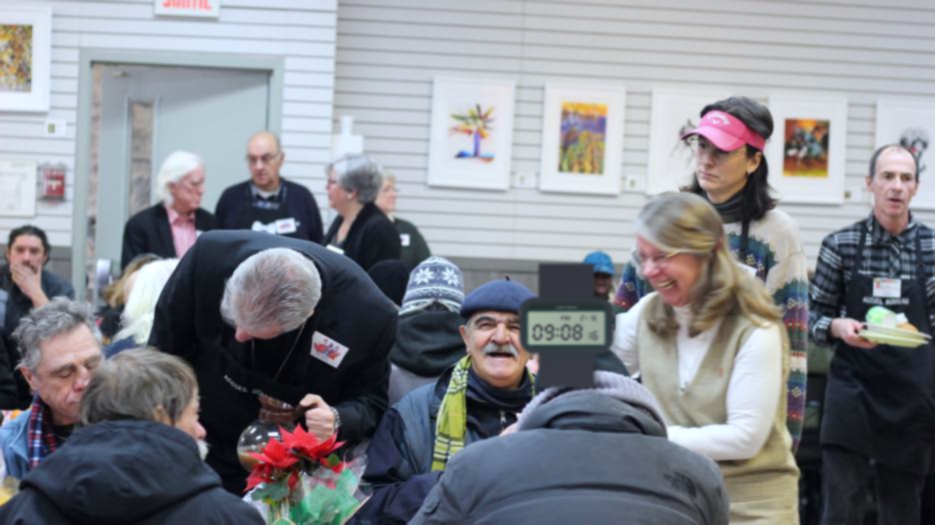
9:08
